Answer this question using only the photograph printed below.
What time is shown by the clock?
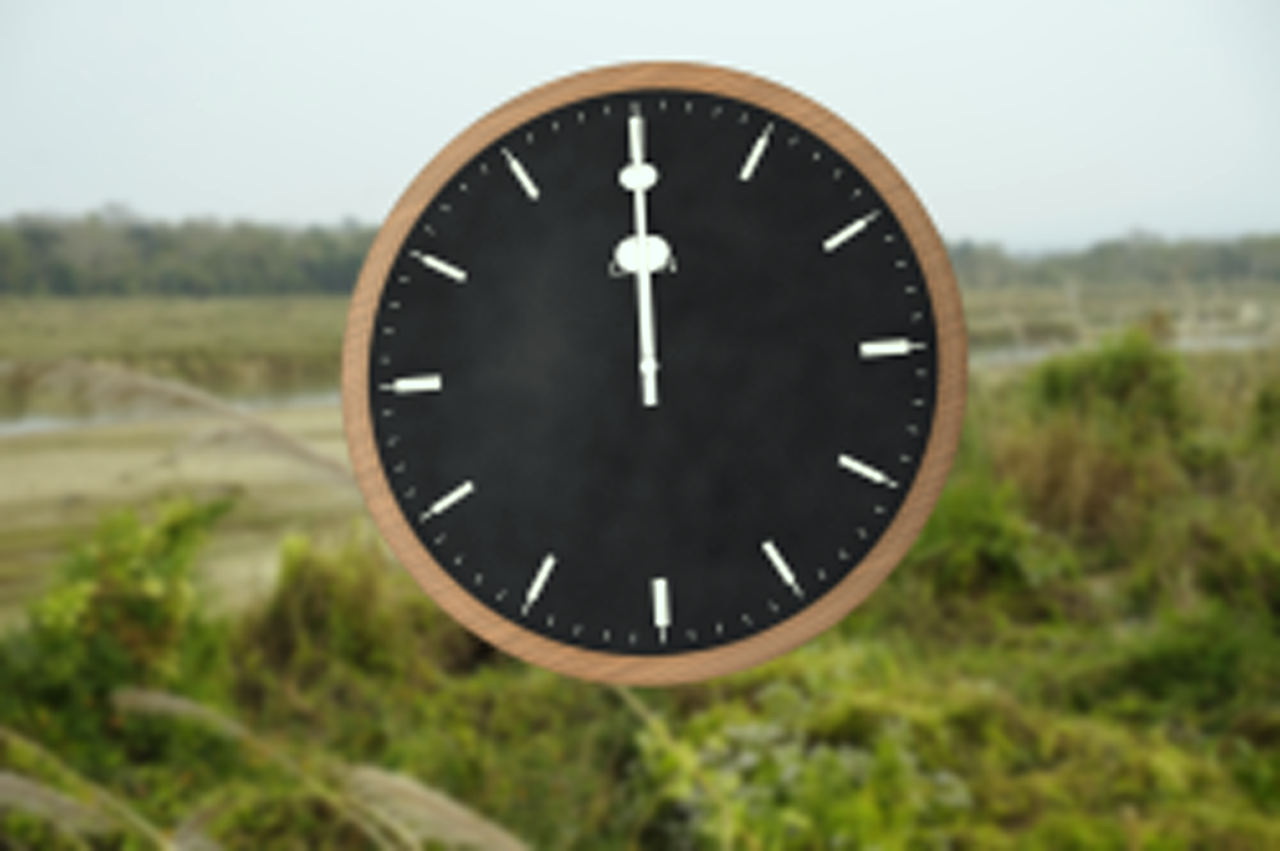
12:00
